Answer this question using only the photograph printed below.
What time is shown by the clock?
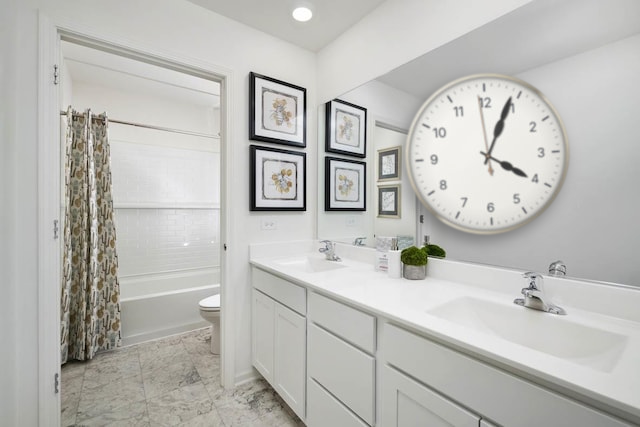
4:03:59
